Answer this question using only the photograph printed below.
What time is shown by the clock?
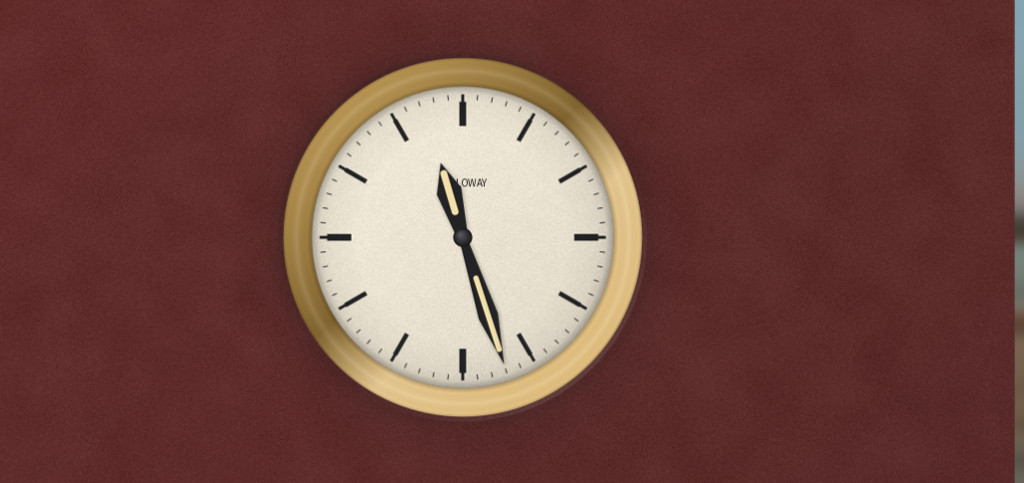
11:27
